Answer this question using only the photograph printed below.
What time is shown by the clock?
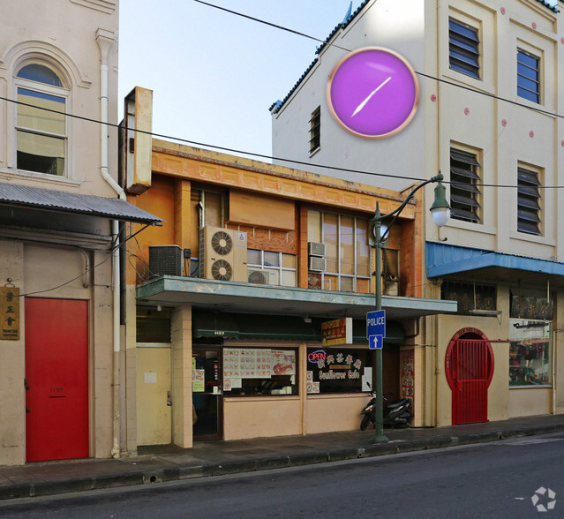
1:37
